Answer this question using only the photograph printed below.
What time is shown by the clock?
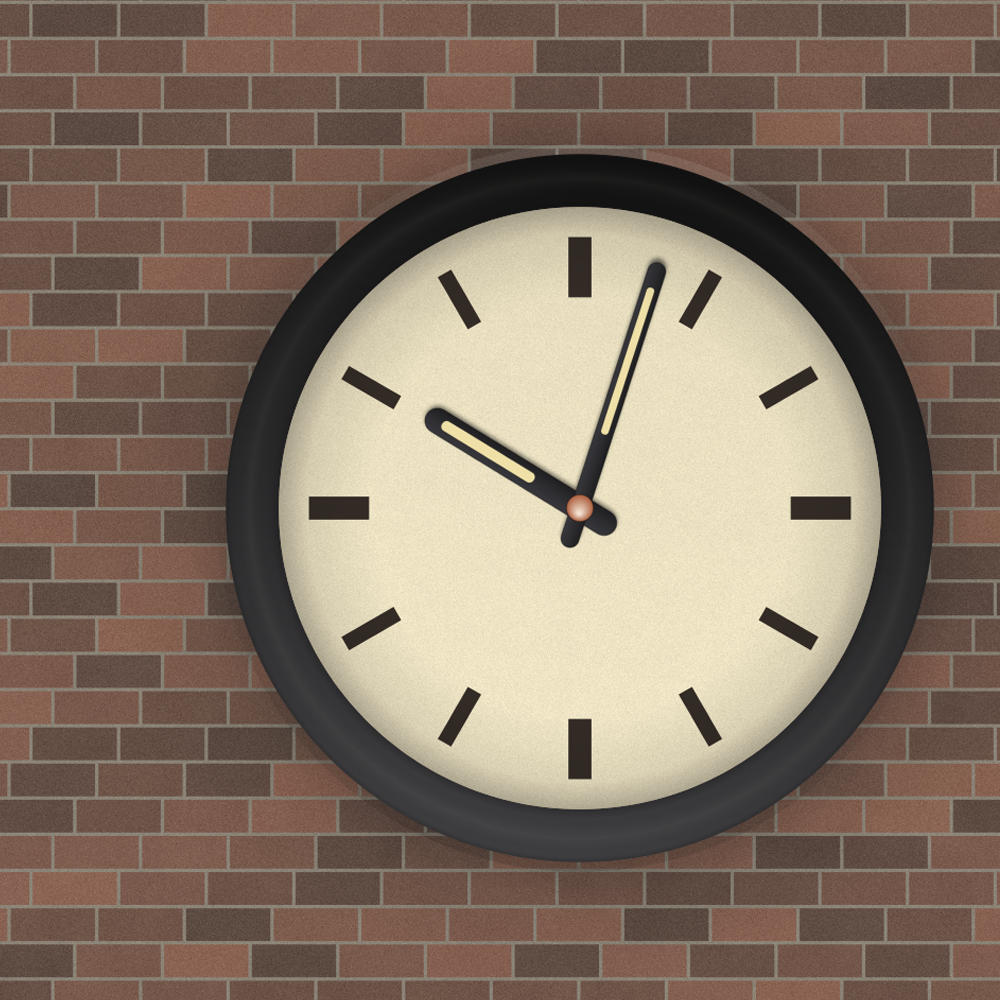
10:03
